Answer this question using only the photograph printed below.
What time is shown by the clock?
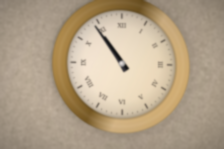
10:54
